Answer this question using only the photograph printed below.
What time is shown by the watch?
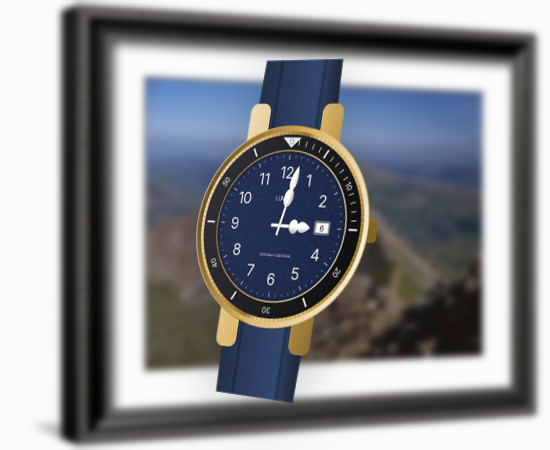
3:02
